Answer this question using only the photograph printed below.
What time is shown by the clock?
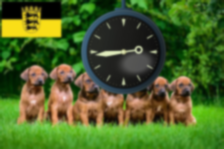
2:44
